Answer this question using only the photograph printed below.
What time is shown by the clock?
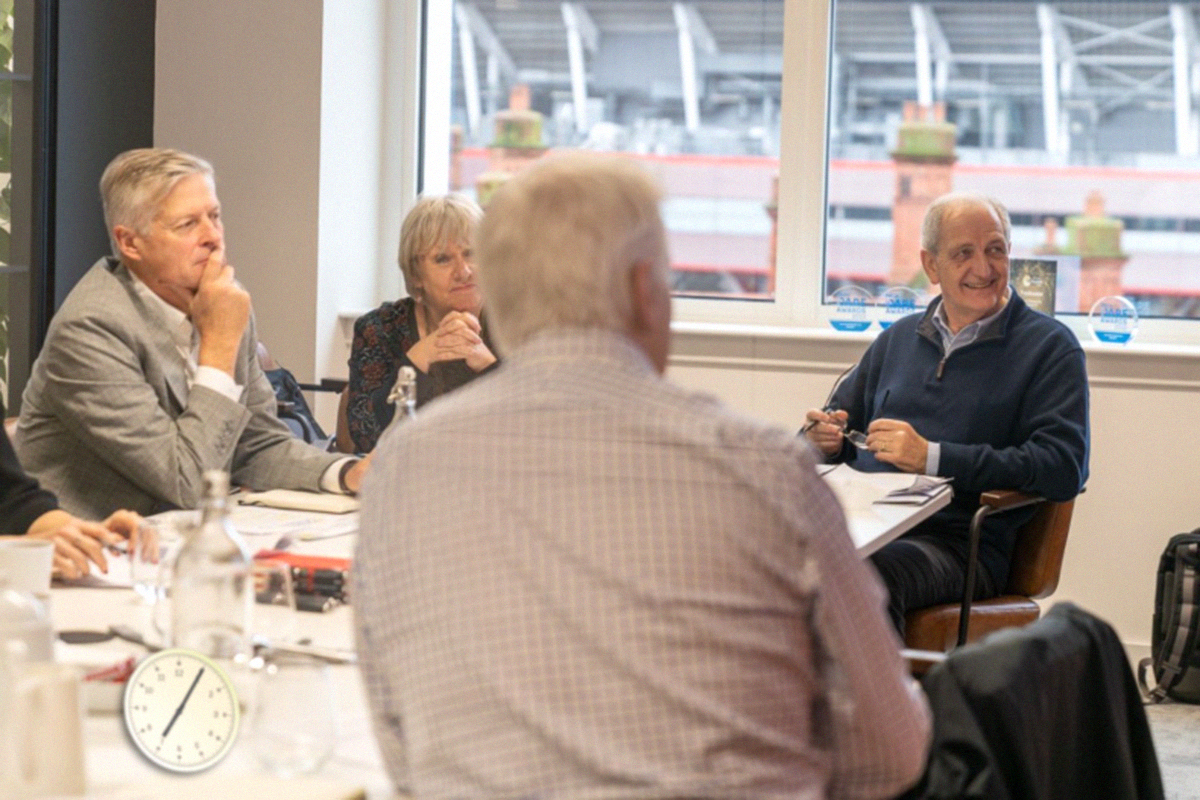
7:05
